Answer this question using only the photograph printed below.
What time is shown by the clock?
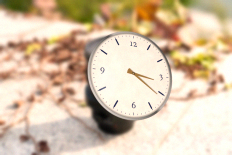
3:21
